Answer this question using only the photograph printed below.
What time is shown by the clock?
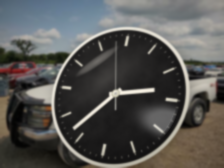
2:36:58
